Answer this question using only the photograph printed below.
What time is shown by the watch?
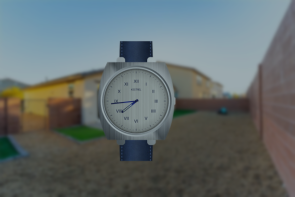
7:44
